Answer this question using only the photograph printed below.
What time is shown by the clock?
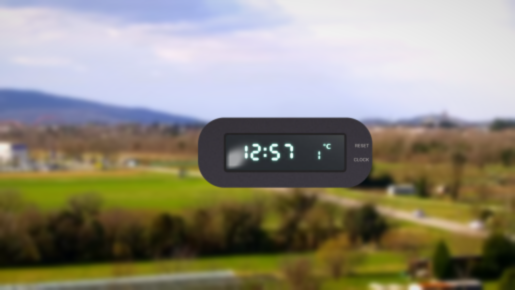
12:57
